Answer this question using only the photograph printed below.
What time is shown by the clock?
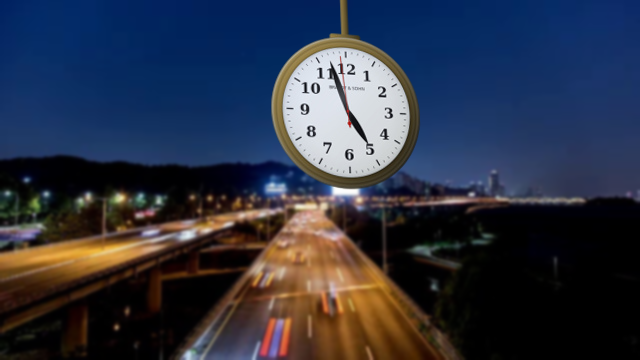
4:56:59
